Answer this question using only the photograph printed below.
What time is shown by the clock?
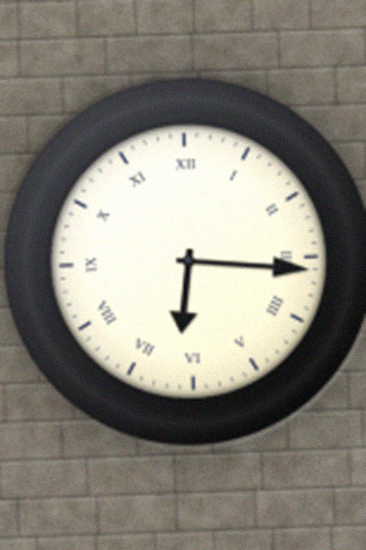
6:16
